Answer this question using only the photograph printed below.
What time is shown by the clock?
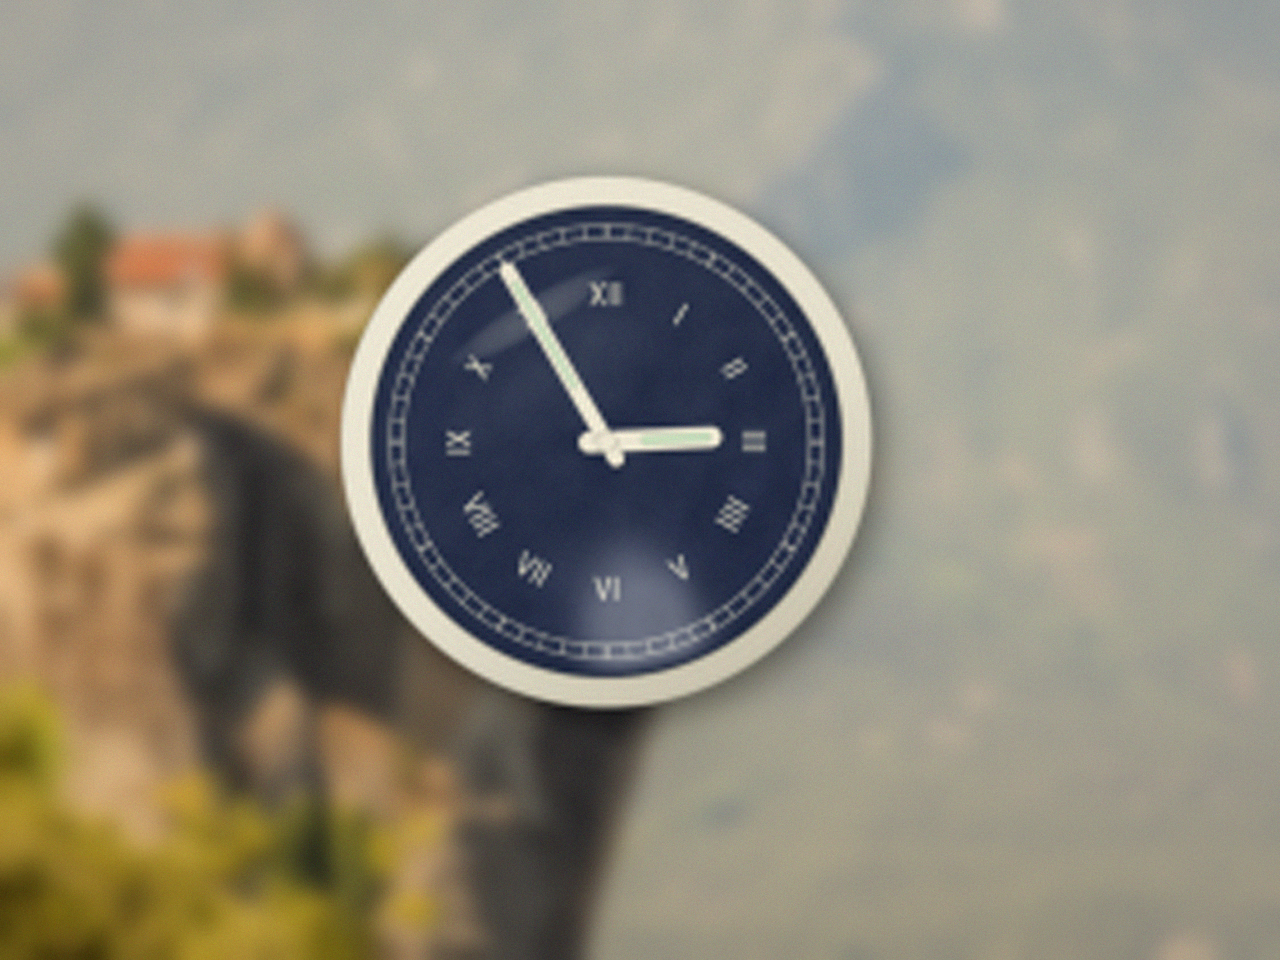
2:55
